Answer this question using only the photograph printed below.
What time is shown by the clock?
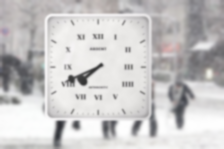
7:41
